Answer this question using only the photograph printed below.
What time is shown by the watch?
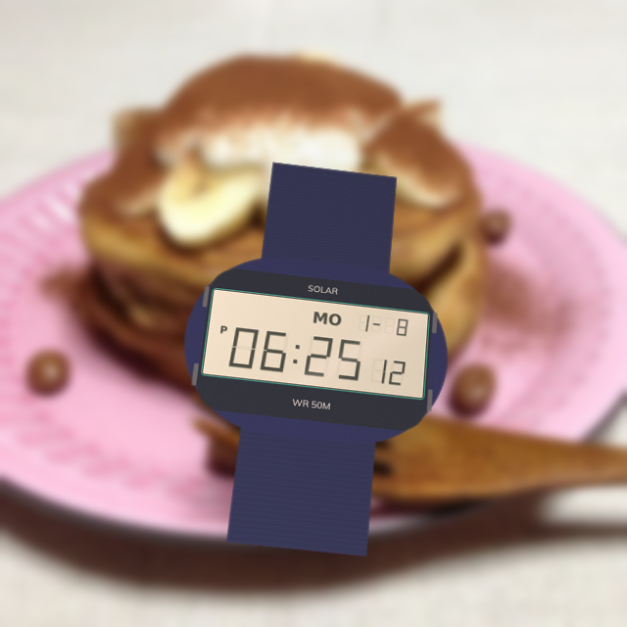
6:25:12
